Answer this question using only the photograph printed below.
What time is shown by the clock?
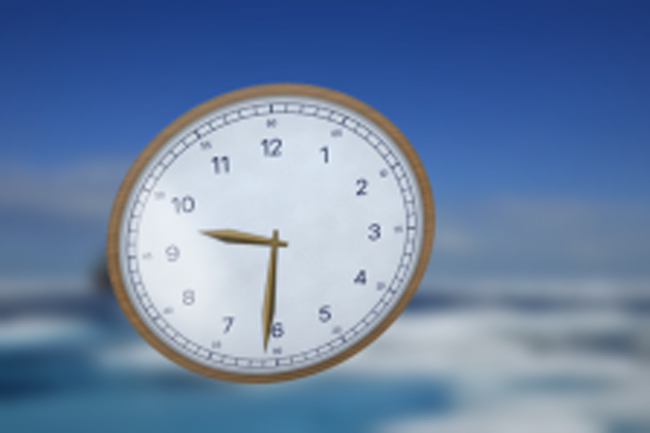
9:31
